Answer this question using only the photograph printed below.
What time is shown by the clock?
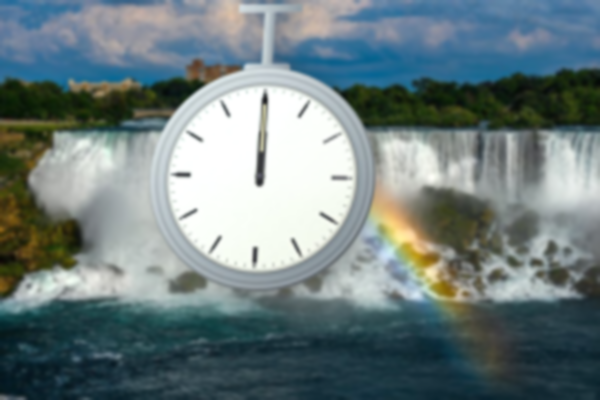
12:00
